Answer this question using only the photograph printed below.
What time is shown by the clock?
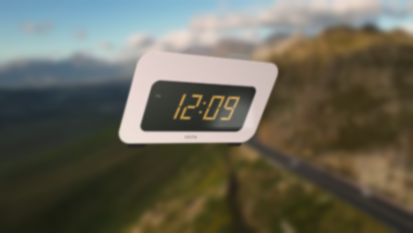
12:09
